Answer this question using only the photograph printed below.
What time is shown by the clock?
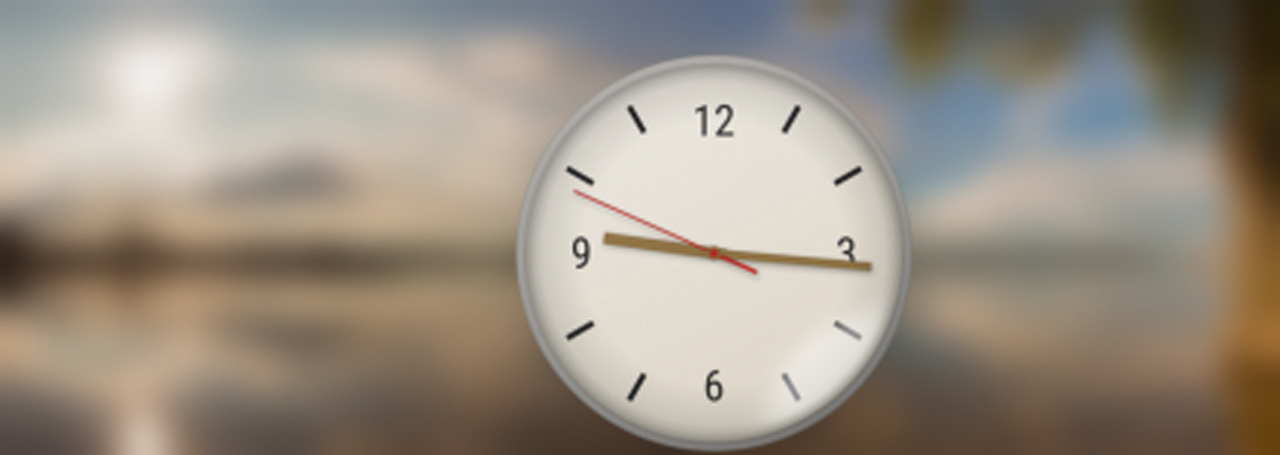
9:15:49
